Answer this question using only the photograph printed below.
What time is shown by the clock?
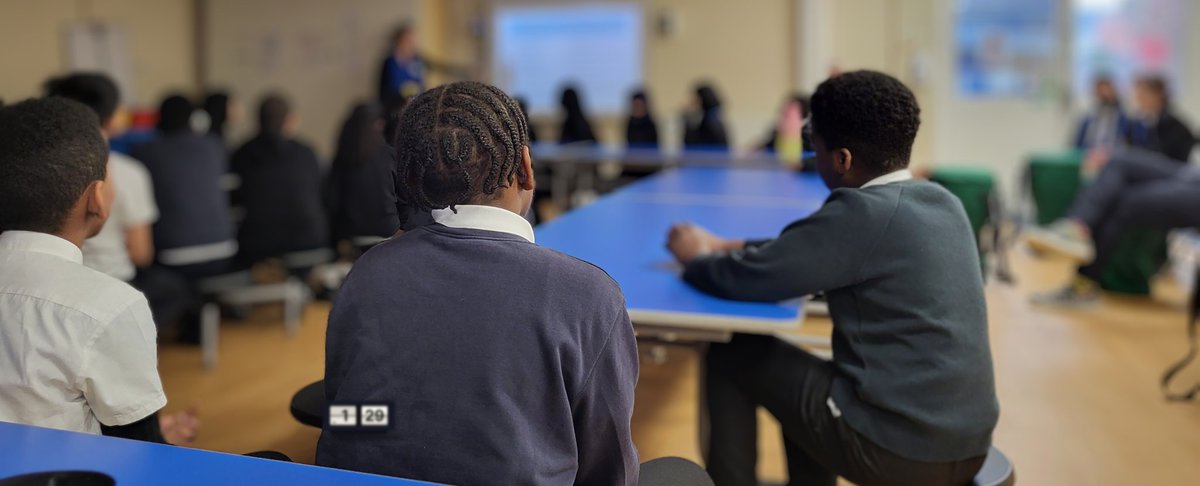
1:29
